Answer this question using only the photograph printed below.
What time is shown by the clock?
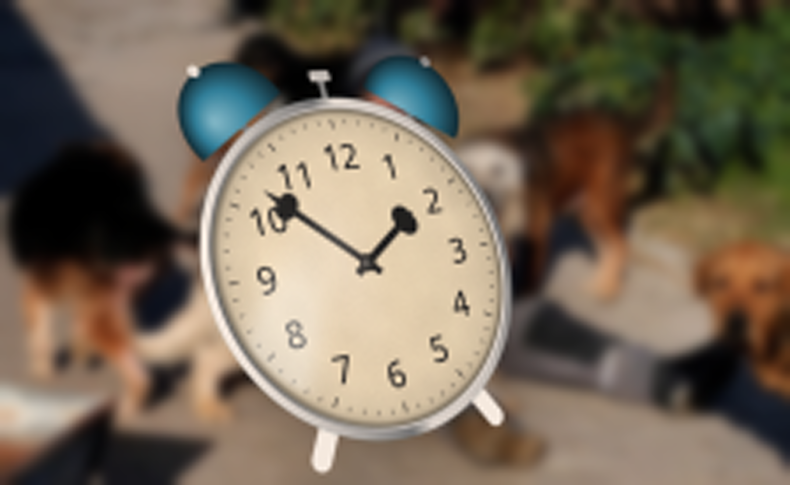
1:52
